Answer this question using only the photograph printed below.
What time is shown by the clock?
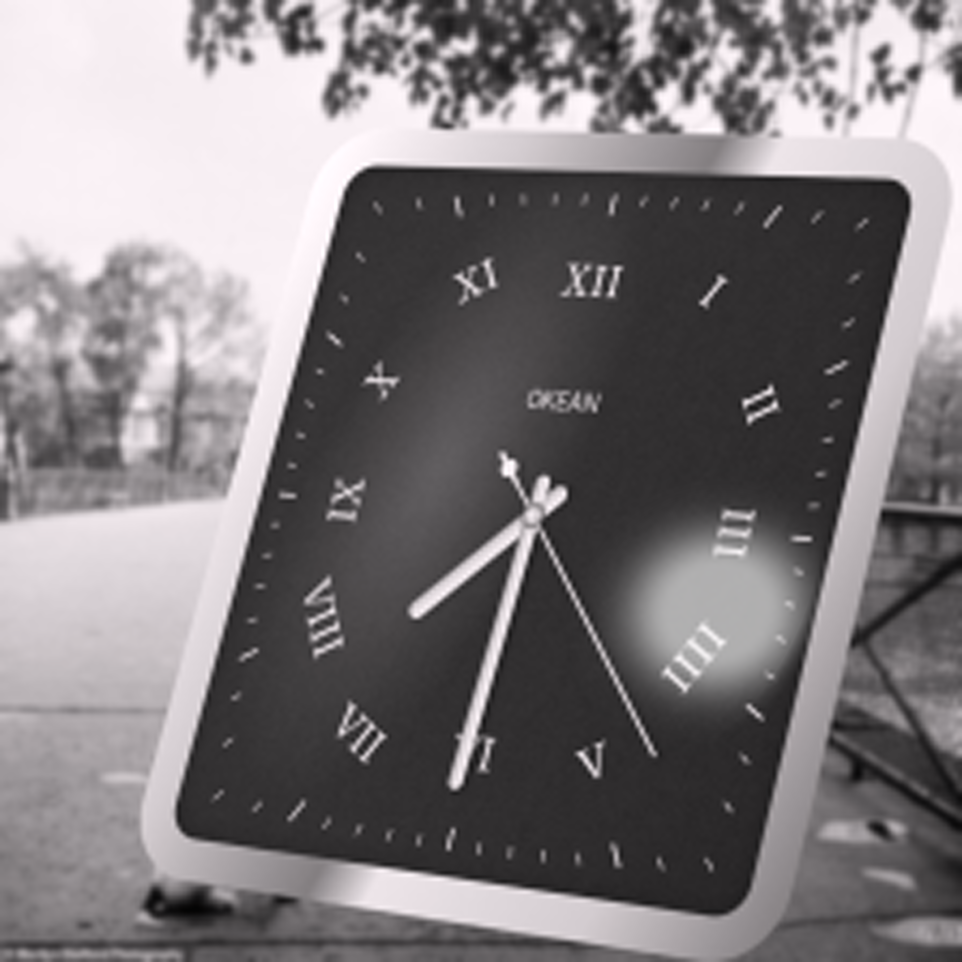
7:30:23
